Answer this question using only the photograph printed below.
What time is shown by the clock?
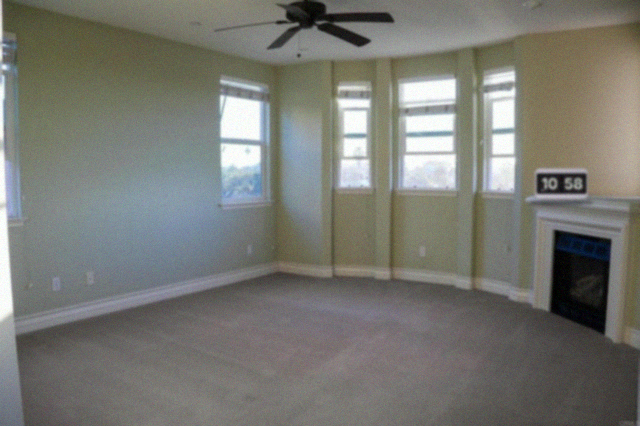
10:58
